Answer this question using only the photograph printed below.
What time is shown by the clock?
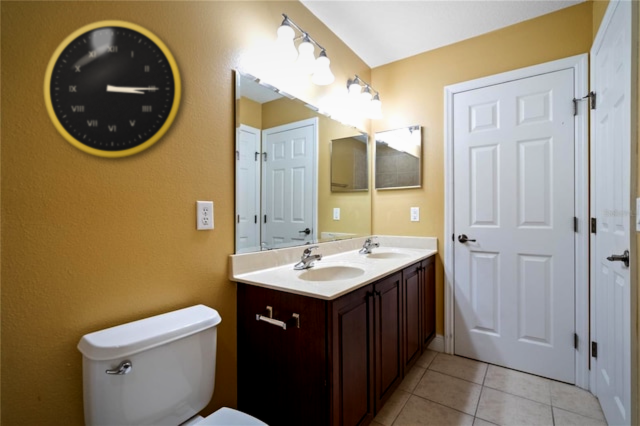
3:15
